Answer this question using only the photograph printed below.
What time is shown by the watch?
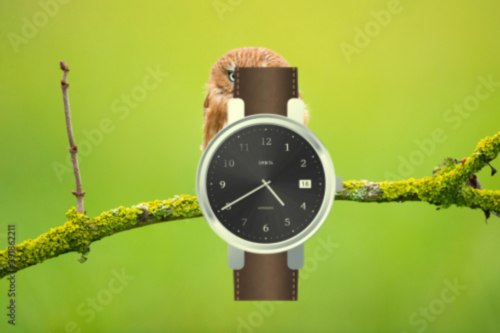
4:40
